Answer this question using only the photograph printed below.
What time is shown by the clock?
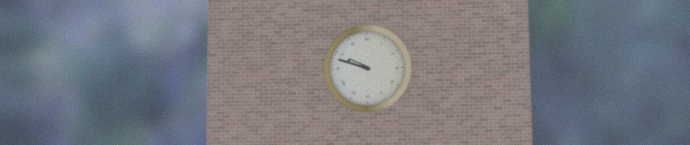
9:48
